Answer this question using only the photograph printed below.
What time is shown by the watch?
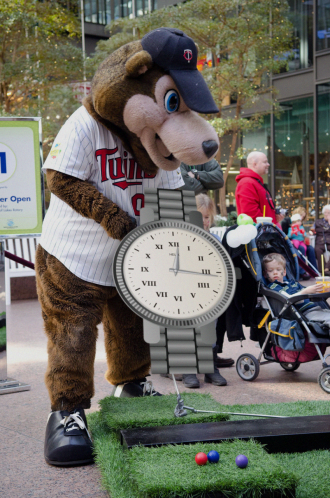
12:16
